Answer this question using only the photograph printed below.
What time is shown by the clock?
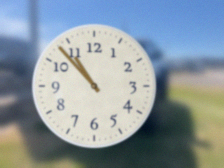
10:53
